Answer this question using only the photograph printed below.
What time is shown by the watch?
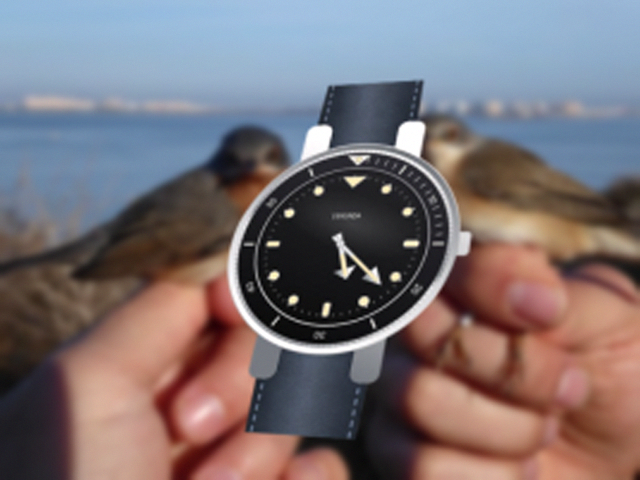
5:22
